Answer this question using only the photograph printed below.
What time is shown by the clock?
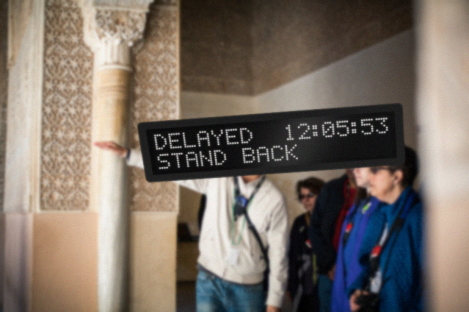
12:05:53
